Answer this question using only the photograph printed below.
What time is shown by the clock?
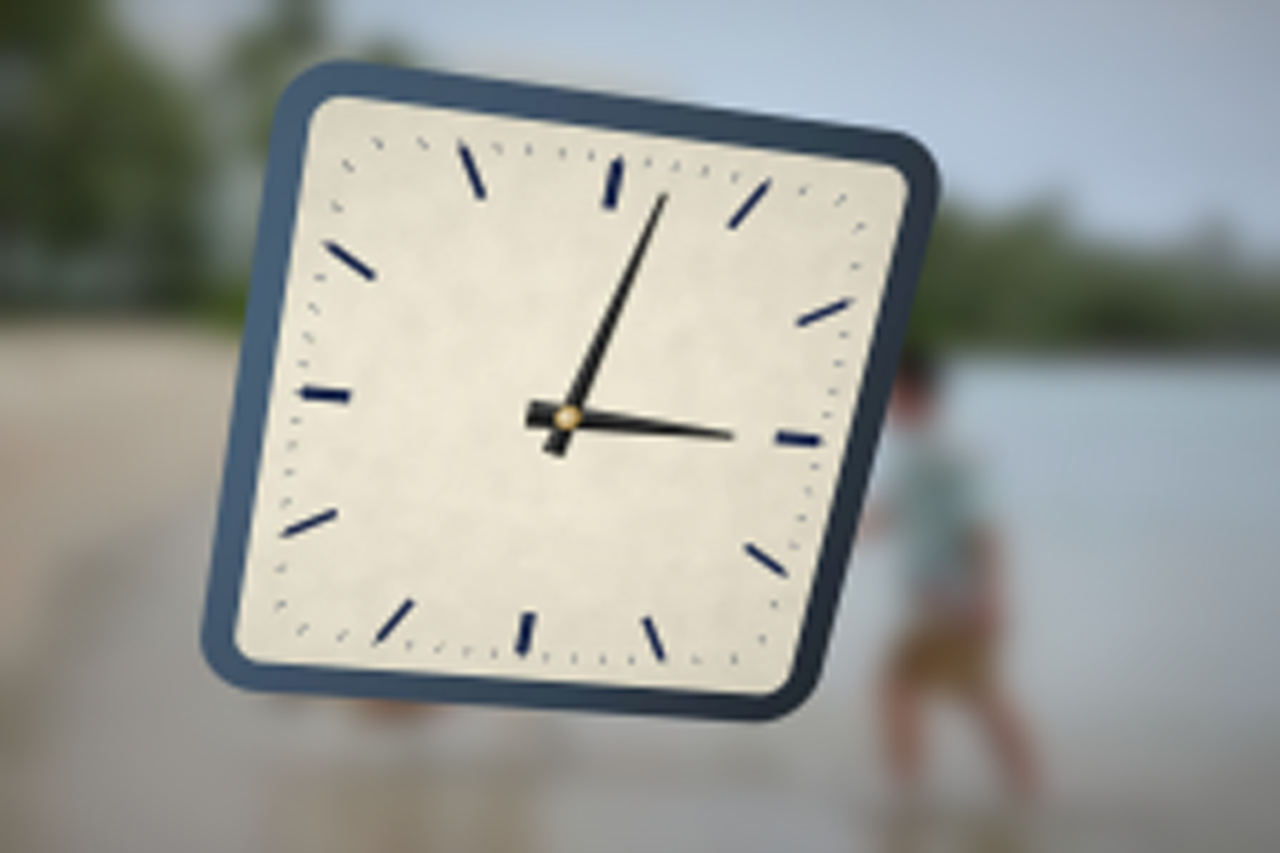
3:02
